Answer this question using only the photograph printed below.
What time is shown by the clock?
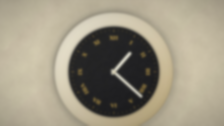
1:22
